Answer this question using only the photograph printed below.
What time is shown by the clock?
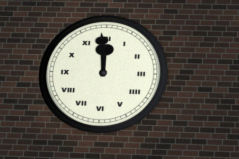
11:59
